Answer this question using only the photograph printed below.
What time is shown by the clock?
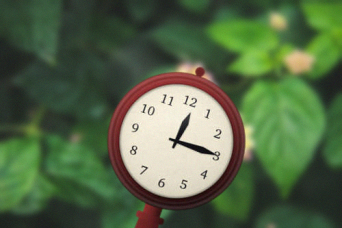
12:15
